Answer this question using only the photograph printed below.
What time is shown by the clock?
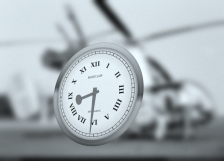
8:31
